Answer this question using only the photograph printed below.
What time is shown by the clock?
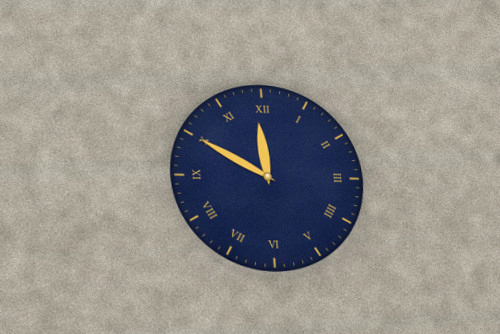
11:50
